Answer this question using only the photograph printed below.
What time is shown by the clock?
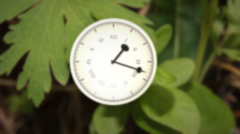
1:18
